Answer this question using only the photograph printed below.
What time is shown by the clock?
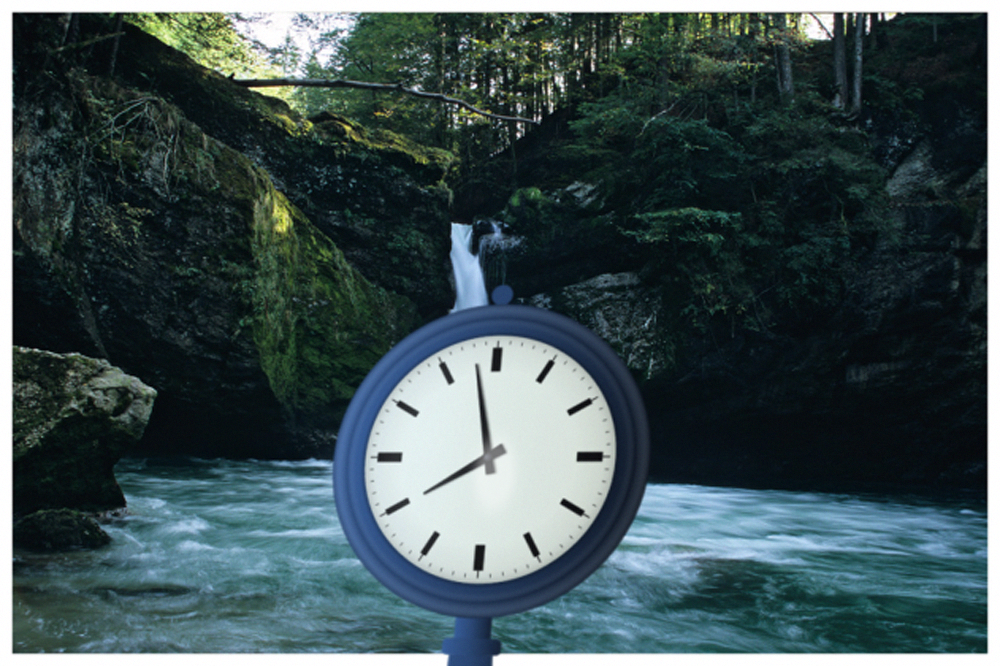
7:58
